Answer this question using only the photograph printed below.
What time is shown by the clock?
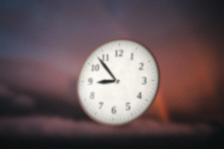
8:53
